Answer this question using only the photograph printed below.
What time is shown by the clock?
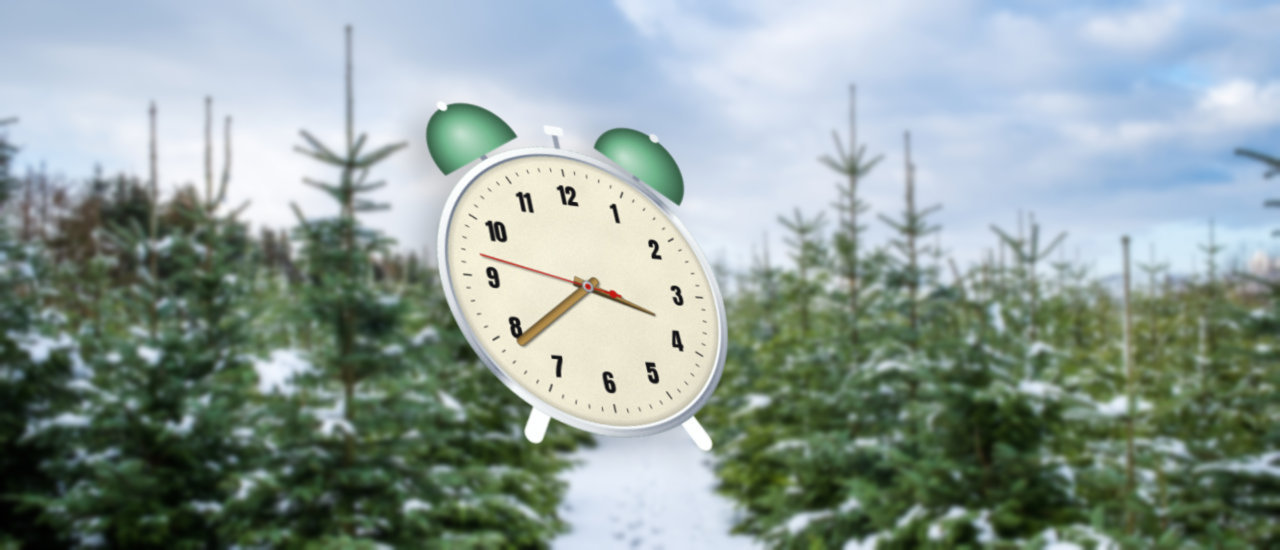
3:38:47
